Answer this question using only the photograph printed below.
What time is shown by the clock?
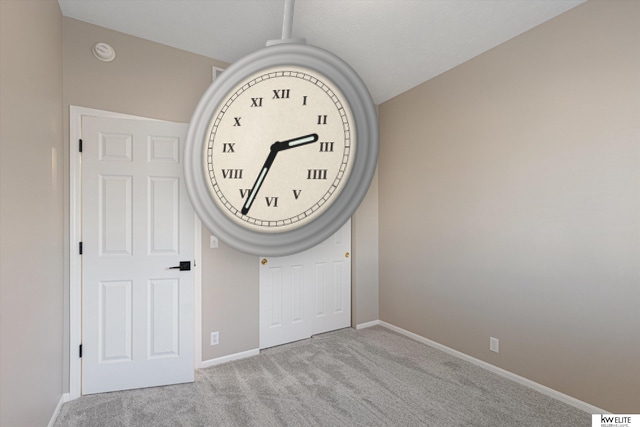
2:34
